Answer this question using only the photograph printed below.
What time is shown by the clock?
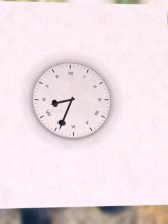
8:34
